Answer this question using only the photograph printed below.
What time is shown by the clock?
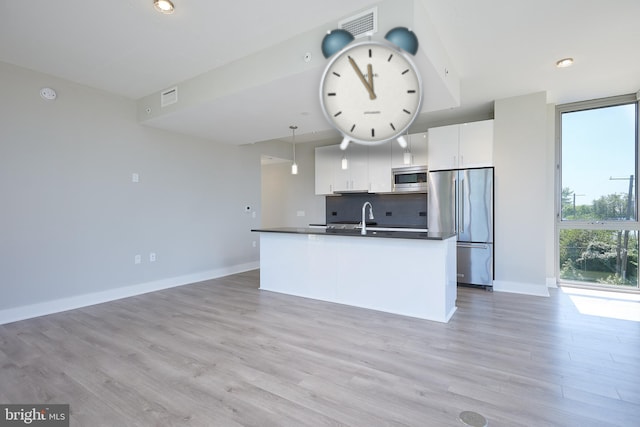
11:55
